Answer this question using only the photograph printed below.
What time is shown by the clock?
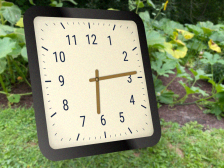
6:14
